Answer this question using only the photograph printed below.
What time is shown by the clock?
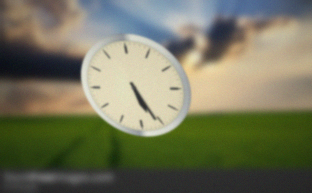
5:26
